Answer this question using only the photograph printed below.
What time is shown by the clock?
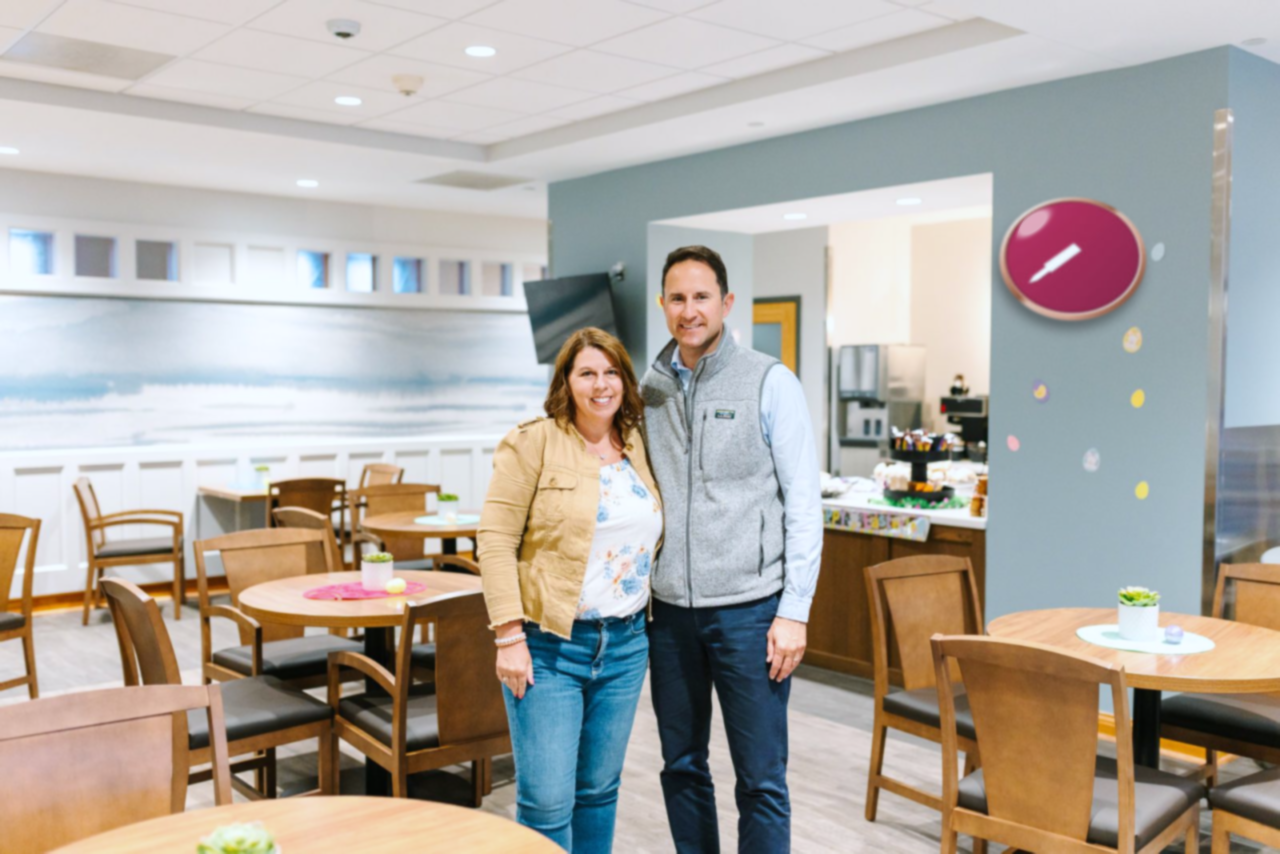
7:38
